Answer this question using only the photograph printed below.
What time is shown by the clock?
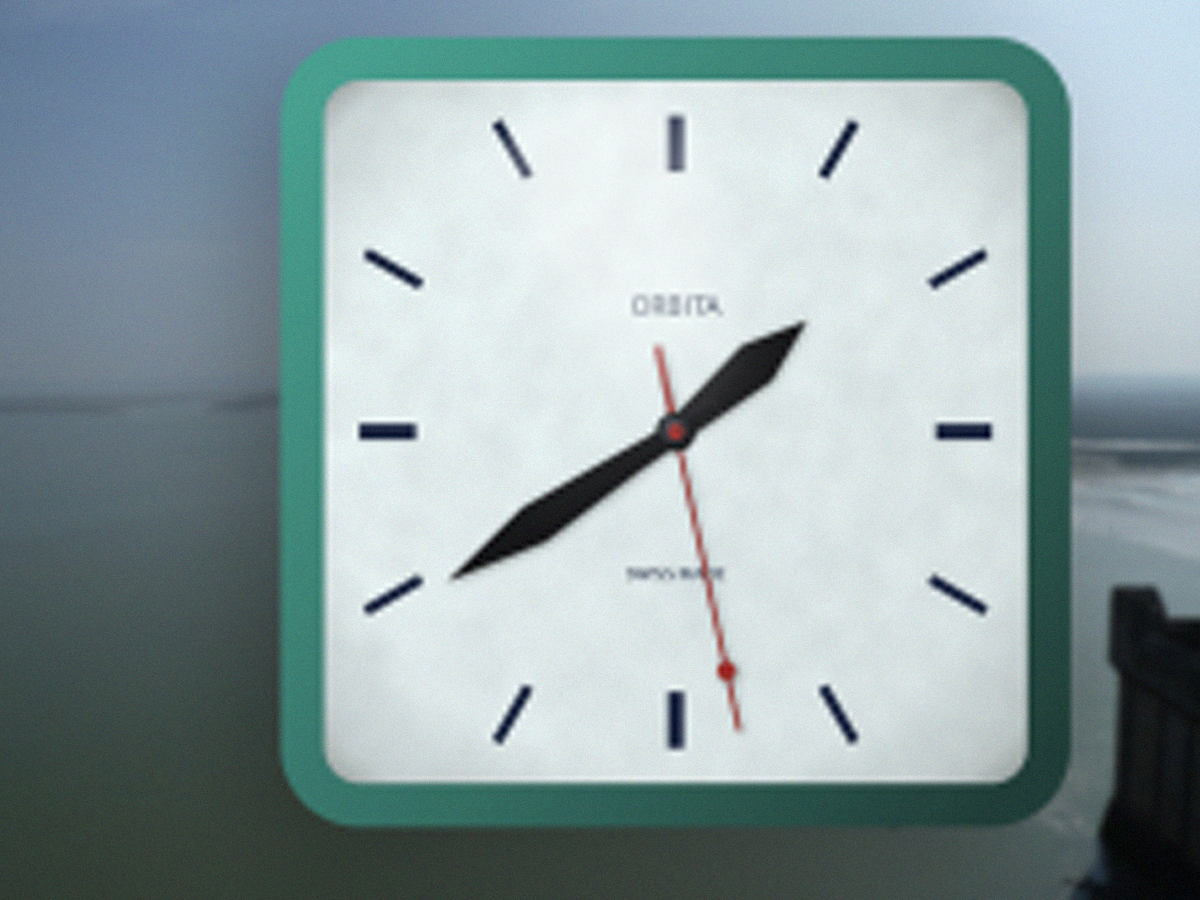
1:39:28
